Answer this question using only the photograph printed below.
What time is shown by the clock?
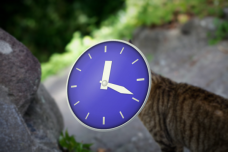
12:19
